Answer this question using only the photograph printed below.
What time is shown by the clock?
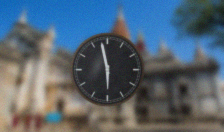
5:58
